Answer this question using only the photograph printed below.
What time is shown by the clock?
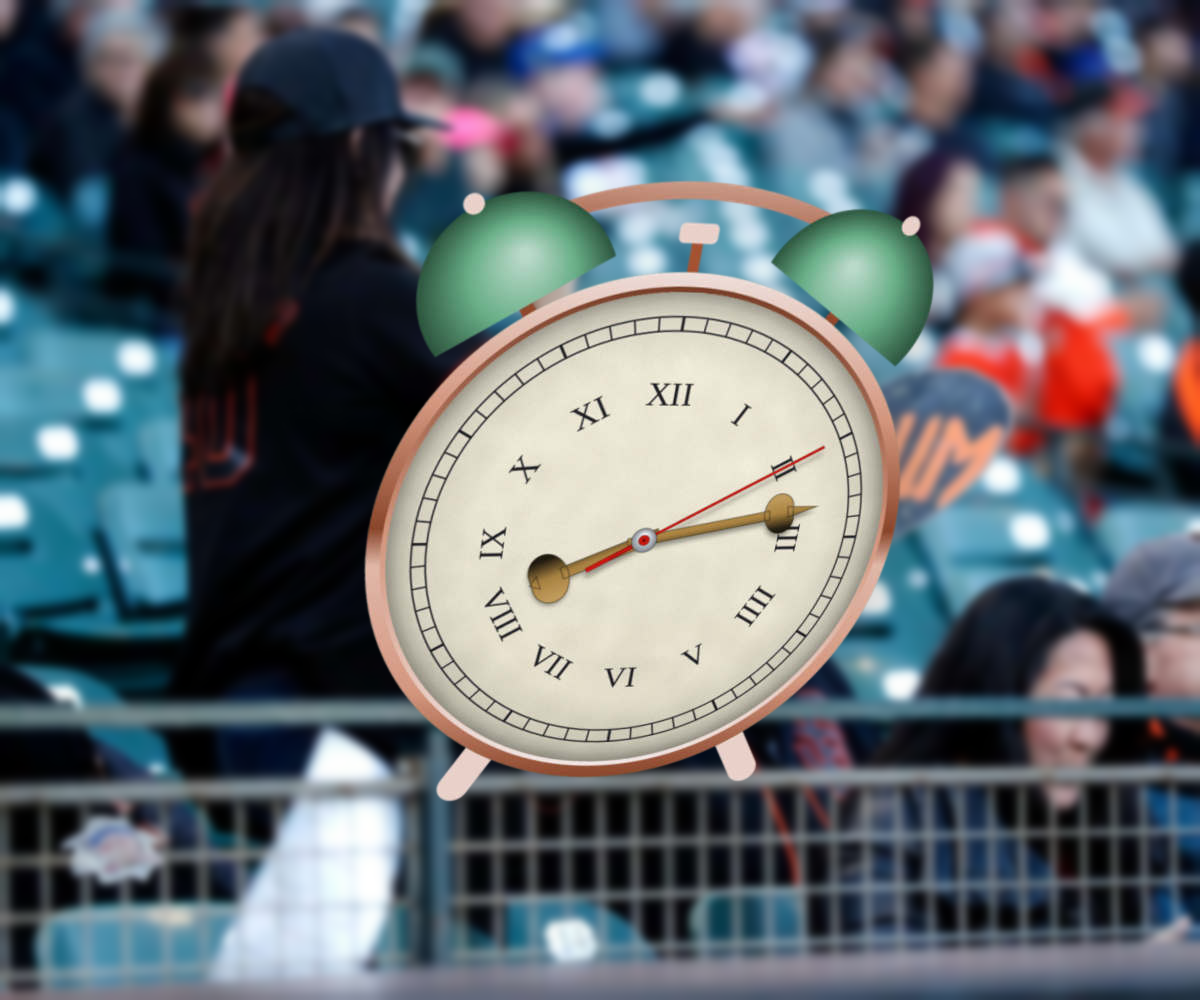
8:13:10
